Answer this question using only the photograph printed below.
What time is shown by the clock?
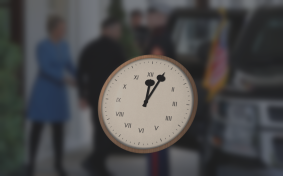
12:04
